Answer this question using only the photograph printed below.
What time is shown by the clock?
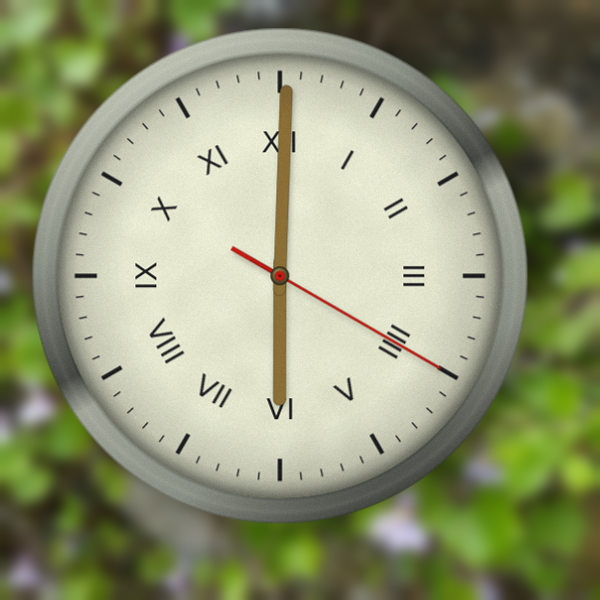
6:00:20
